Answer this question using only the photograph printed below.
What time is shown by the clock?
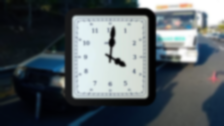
4:01
